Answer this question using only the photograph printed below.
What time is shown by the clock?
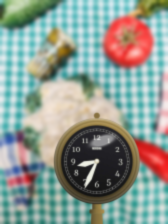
8:34
